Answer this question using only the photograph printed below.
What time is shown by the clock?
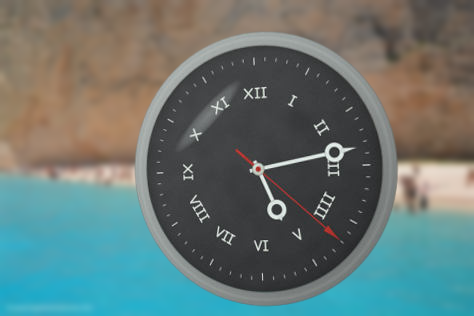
5:13:22
